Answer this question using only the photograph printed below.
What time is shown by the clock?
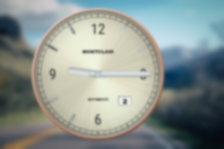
9:15
